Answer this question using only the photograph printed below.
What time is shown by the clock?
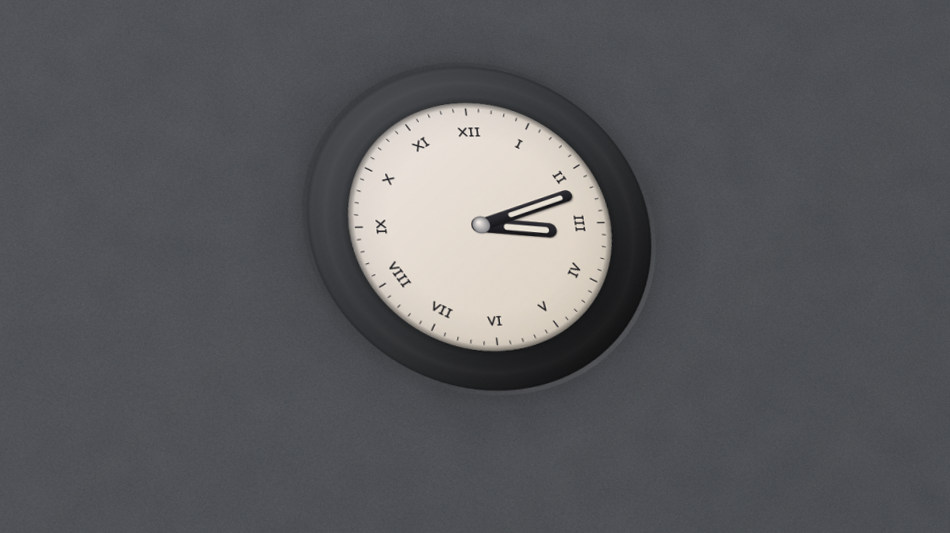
3:12
